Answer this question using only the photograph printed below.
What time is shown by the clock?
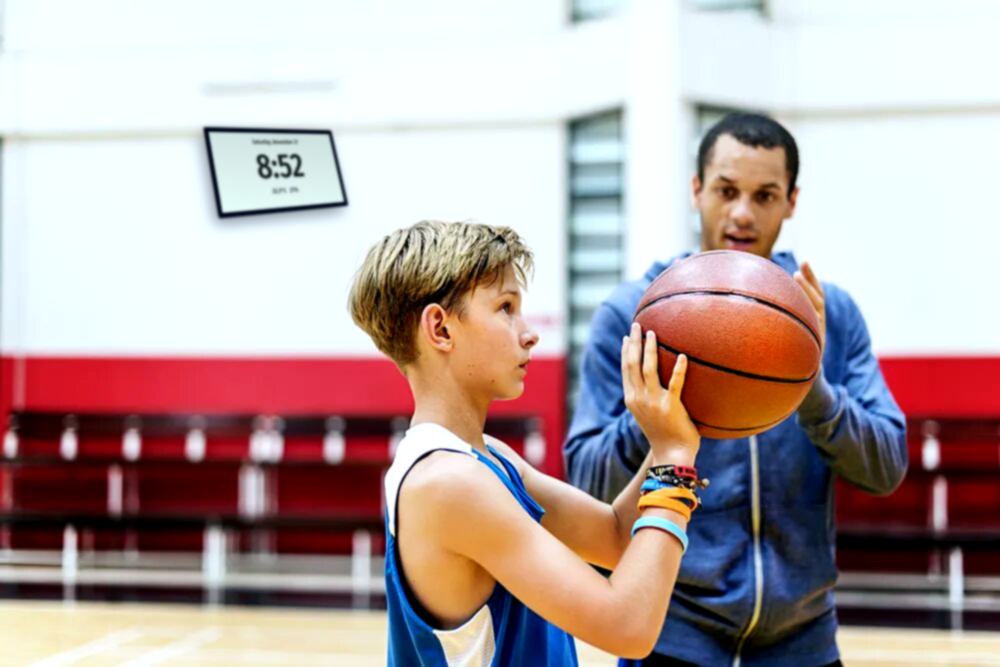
8:52
